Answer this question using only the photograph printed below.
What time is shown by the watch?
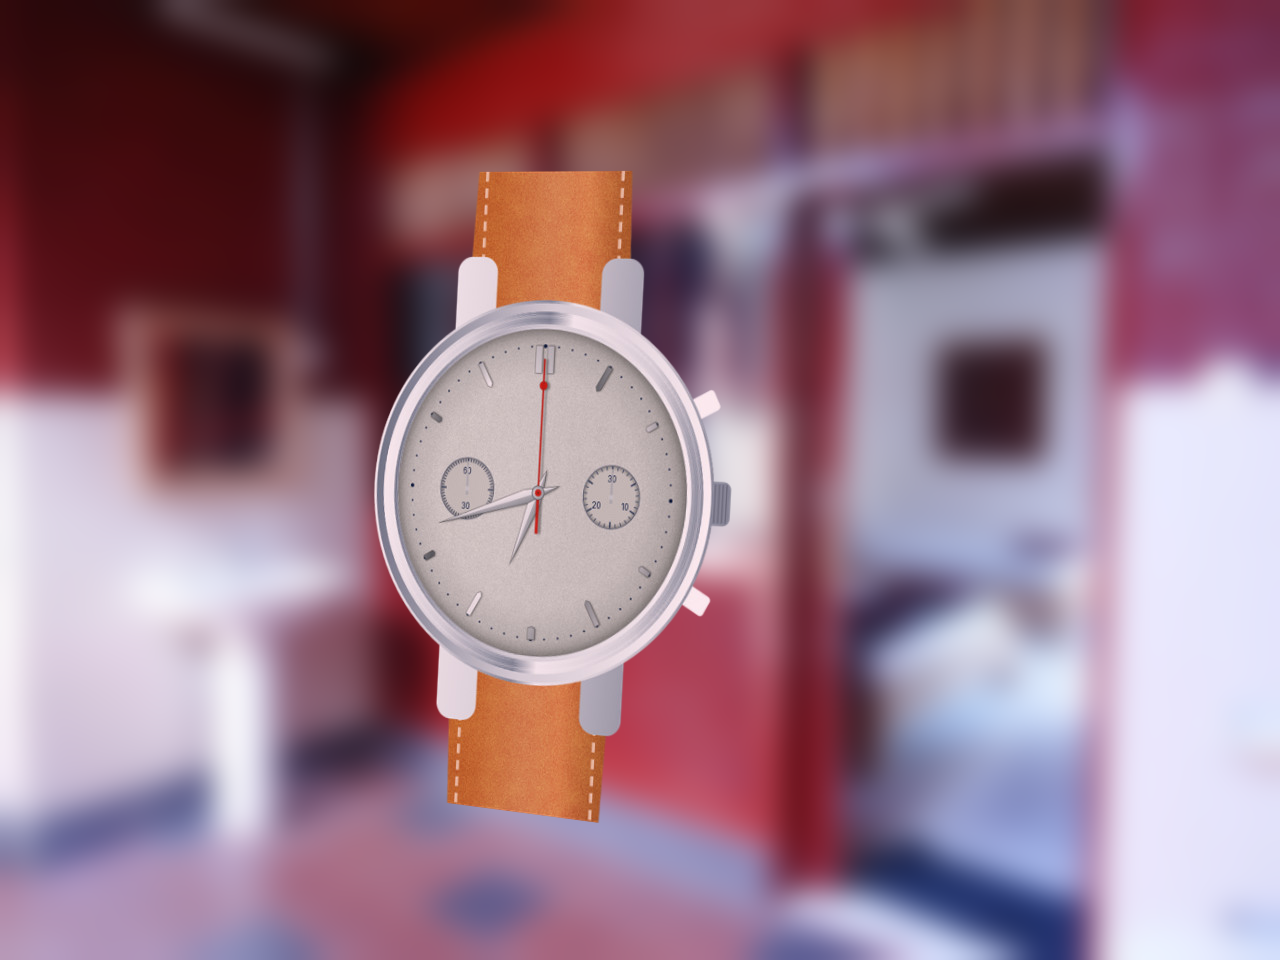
6:42
